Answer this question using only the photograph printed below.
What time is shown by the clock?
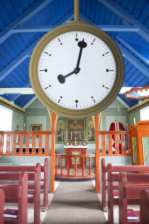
8:02
